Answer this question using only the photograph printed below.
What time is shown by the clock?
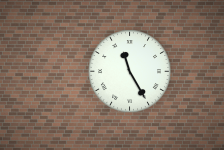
11:25
